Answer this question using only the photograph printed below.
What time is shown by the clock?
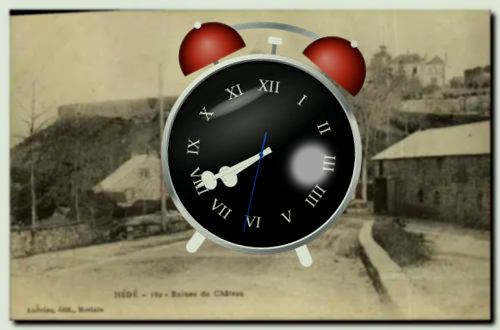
7:39:31
